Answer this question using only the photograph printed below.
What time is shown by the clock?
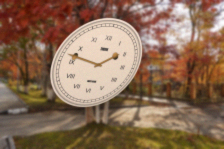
1:47
